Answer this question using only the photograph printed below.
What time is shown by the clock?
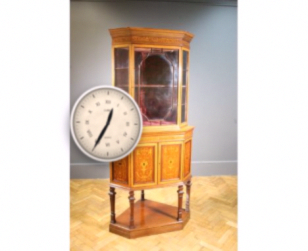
12:35
